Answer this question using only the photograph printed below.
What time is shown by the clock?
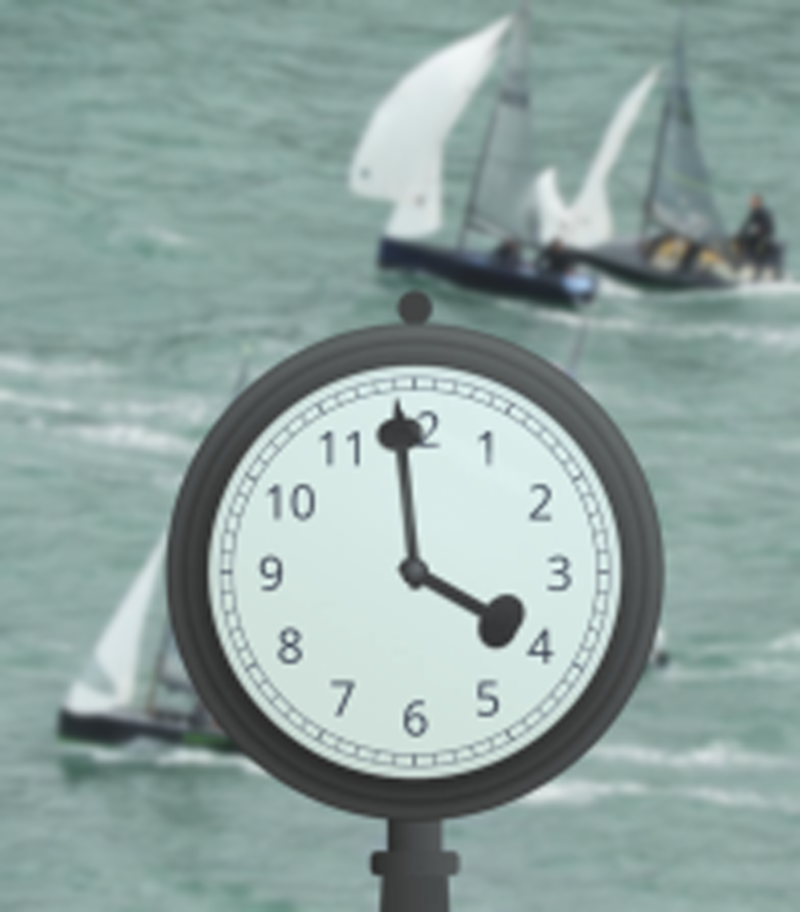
3:59
